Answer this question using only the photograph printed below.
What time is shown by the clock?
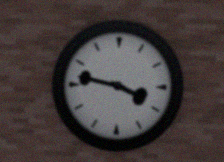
3:47
